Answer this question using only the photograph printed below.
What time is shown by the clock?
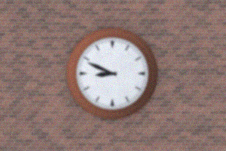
8:49
